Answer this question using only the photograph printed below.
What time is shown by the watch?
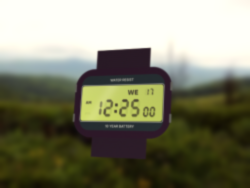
12:25:00
